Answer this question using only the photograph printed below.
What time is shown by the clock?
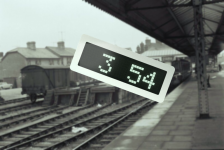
3:54
